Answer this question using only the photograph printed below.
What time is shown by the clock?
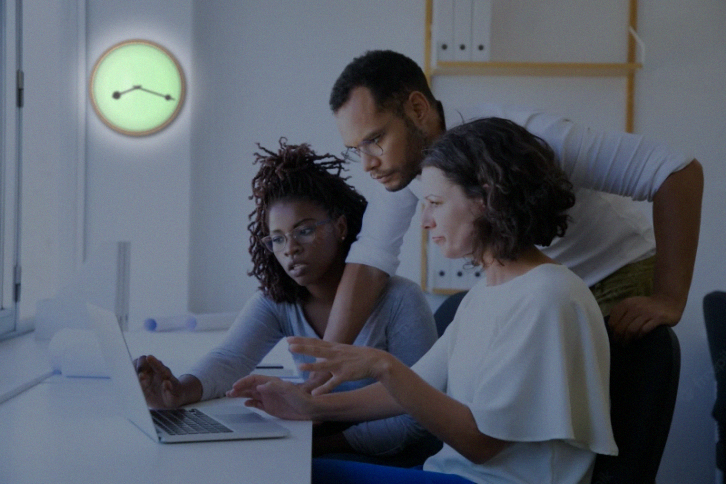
8:18
